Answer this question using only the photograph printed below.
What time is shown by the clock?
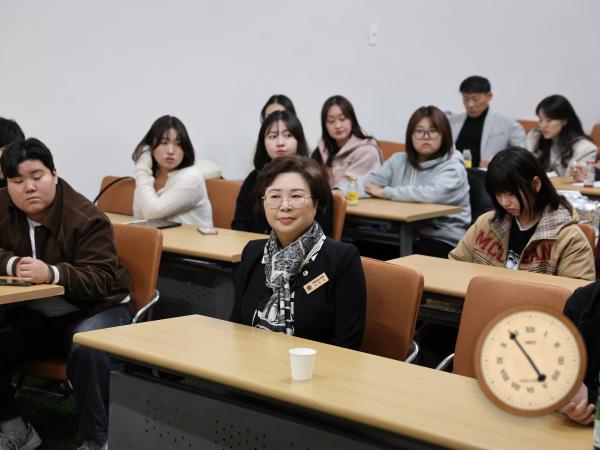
4:54
